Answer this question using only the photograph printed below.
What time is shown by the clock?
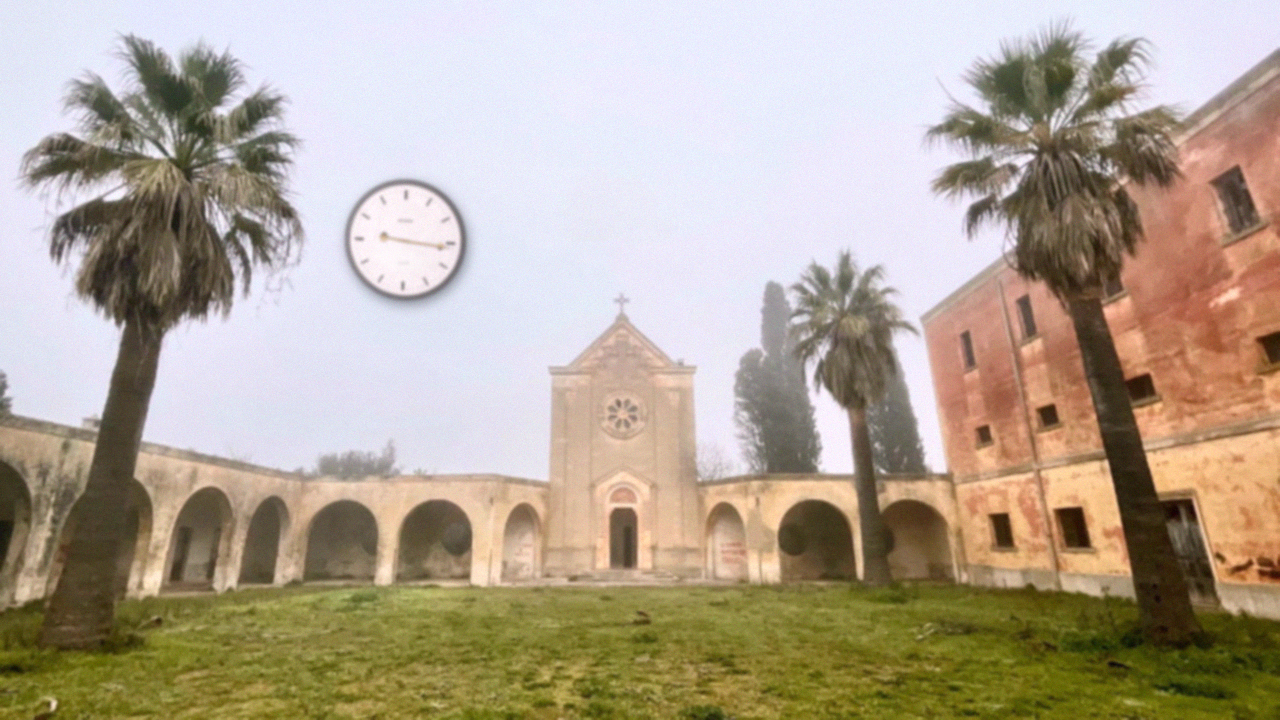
9:16
